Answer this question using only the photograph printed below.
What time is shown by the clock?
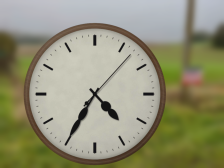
4:35:07
